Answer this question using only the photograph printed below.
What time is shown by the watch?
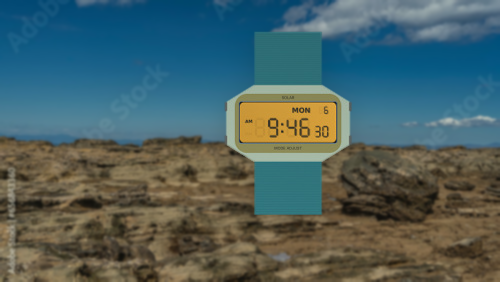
9:46:30
